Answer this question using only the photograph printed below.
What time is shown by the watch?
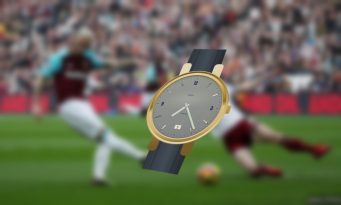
7:24
